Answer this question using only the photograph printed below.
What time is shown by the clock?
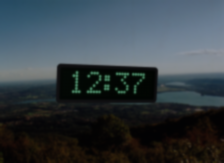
12:37
